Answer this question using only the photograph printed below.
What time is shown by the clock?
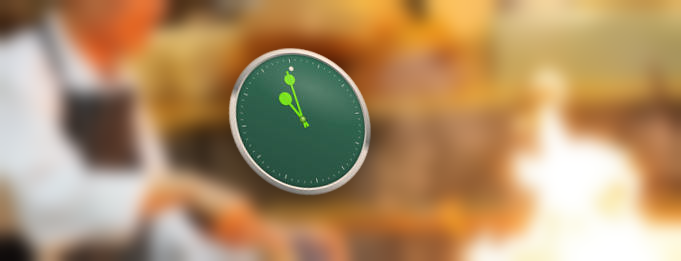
10:59
